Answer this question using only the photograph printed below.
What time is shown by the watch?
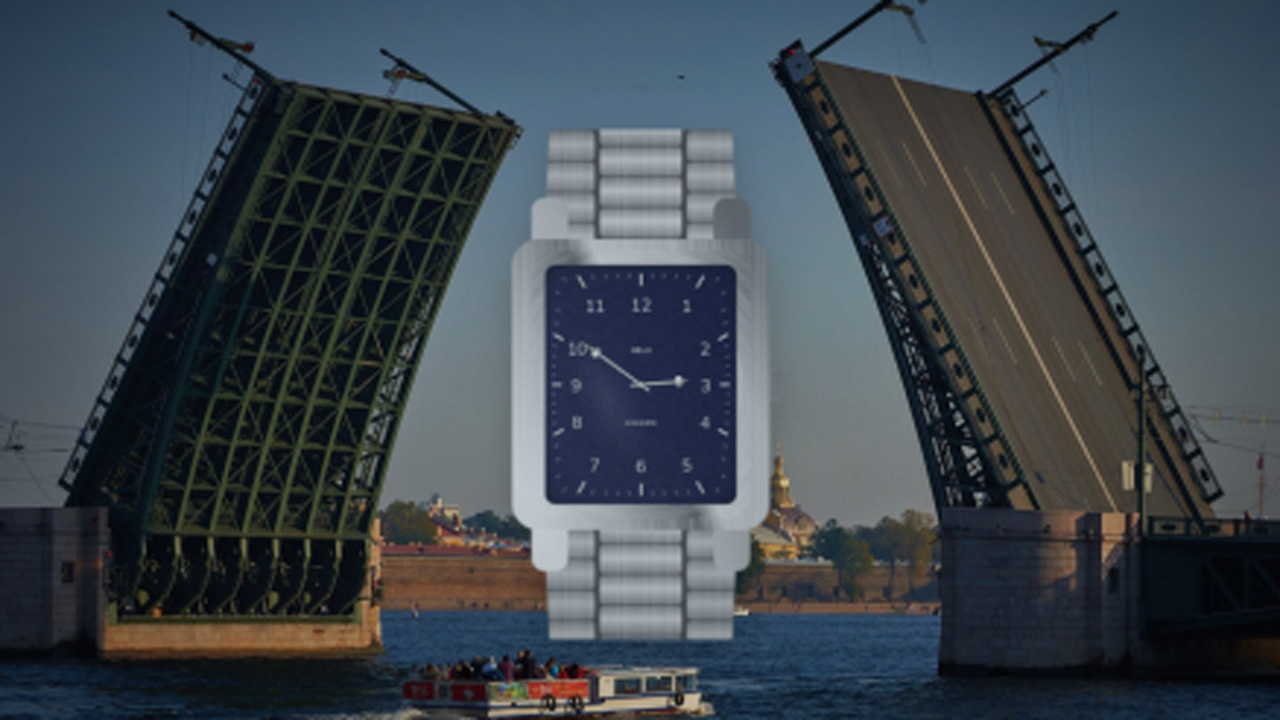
2:51
